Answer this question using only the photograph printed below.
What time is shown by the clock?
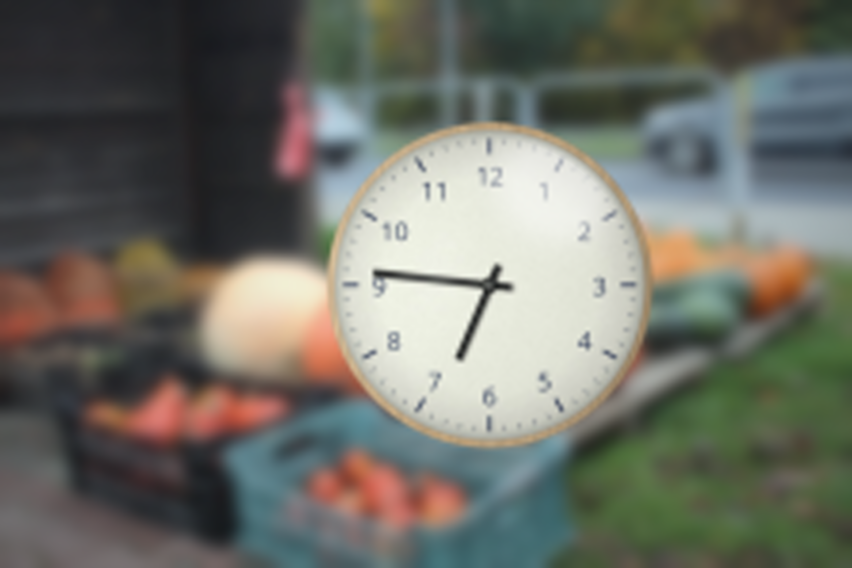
6:46
